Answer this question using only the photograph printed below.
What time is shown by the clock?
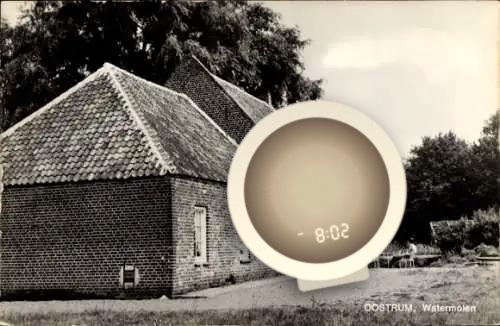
8:02
